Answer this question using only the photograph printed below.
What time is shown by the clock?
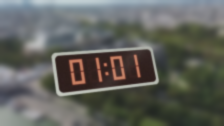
1:01
